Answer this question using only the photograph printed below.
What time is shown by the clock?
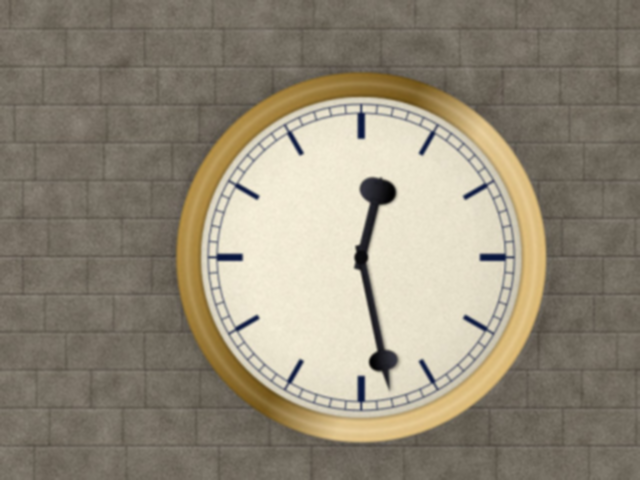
12:28
